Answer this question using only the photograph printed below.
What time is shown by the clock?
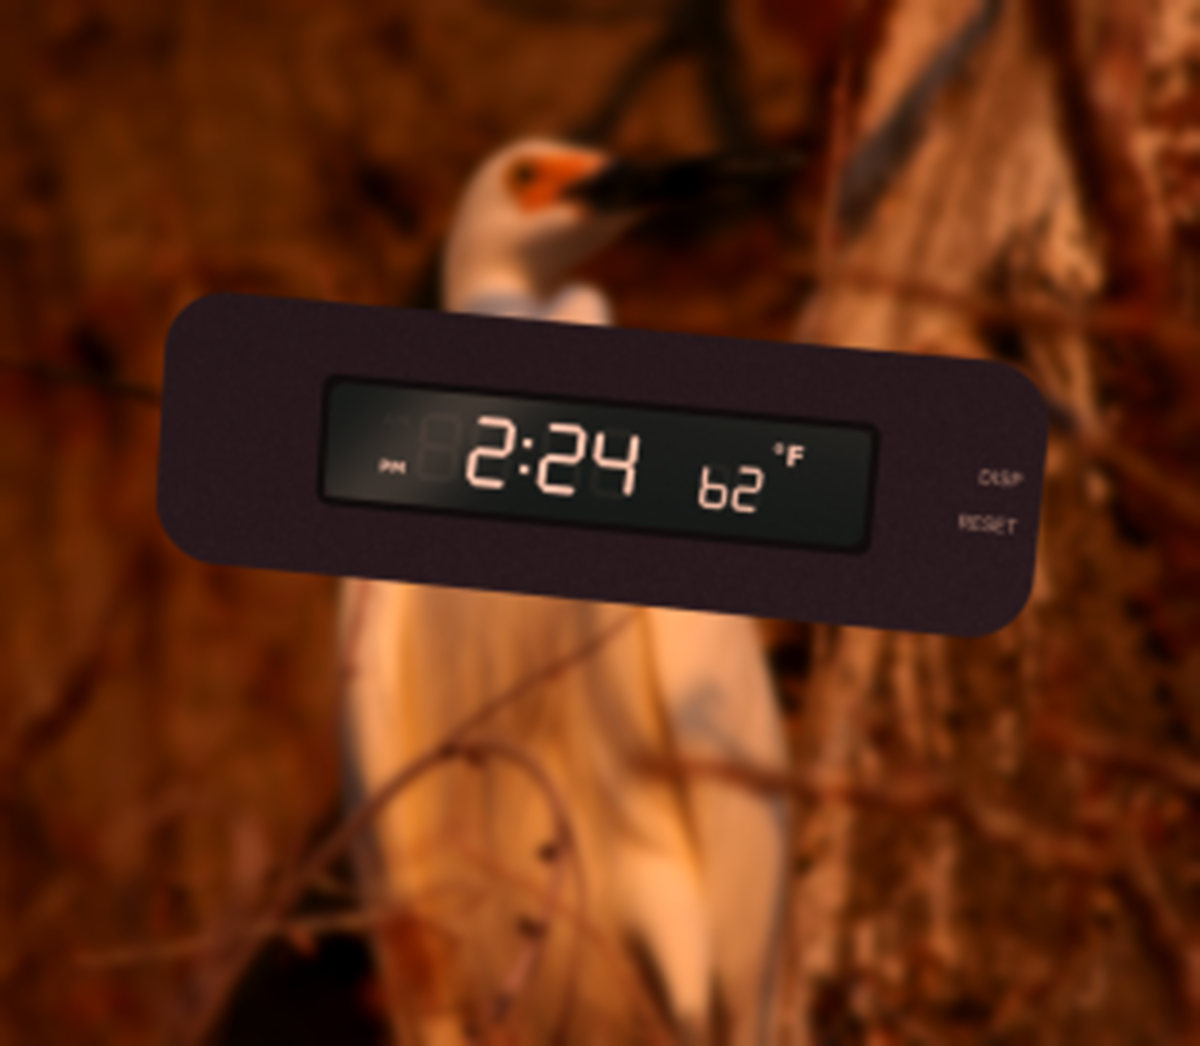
2:24
